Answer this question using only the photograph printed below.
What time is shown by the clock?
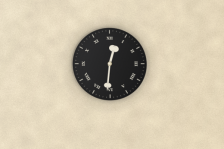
12:31
